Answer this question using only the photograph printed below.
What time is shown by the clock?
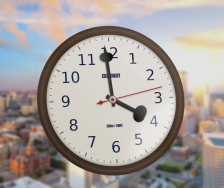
3:59:13
